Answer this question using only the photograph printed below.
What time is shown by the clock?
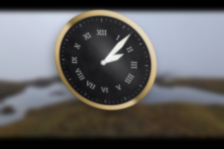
2:07
